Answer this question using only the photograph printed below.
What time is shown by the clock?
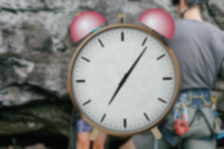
7:06
